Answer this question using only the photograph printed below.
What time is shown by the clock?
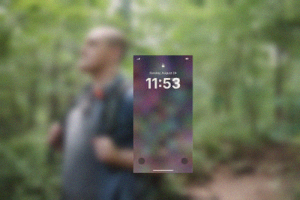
11:53
